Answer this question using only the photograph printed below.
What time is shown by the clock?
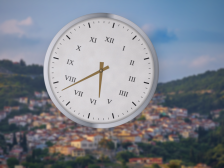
5:38
